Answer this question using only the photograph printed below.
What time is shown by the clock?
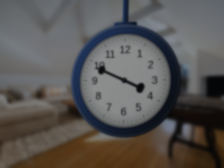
3:49
